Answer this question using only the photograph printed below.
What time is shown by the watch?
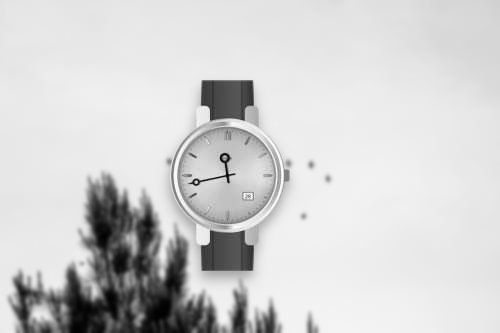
11:43
